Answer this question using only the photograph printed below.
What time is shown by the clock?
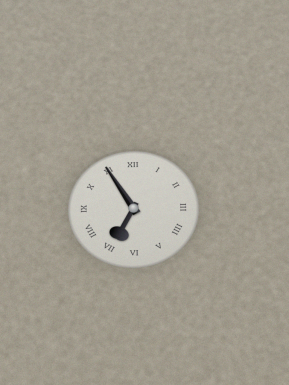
6:55
